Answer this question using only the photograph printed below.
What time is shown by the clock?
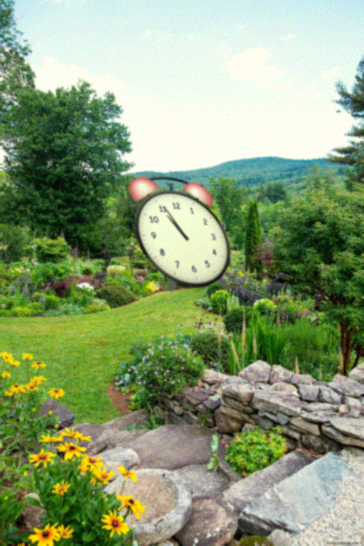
10:56
